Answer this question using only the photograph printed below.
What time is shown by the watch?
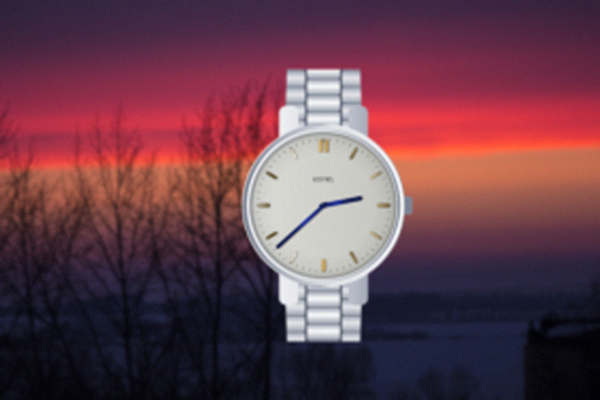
2:38
